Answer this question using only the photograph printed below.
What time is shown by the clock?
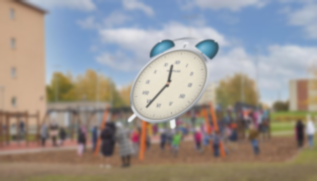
11:34
